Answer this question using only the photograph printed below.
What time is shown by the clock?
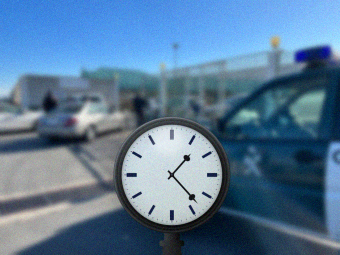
1:23
